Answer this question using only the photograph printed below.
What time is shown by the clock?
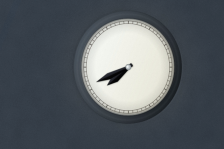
7:41
